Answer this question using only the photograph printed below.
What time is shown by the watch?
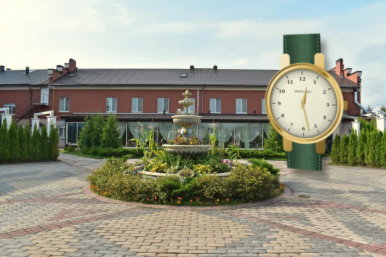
12:28
